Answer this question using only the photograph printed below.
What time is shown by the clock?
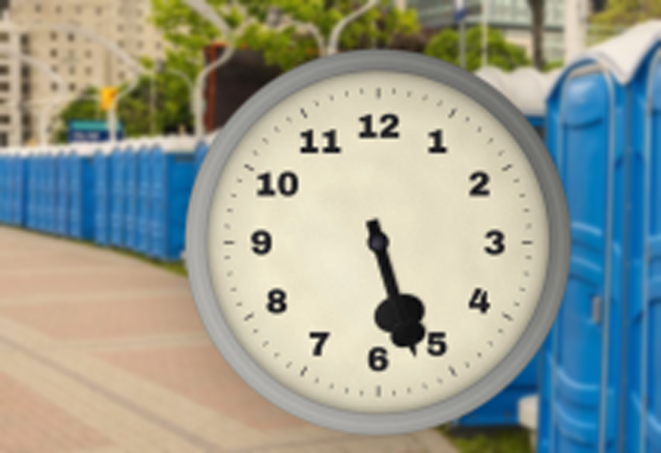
5:27
